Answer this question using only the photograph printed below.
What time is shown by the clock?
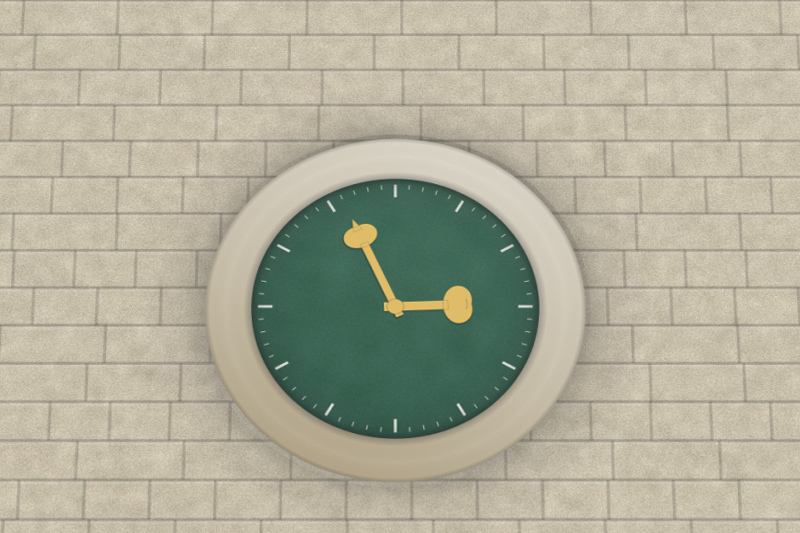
2:56
